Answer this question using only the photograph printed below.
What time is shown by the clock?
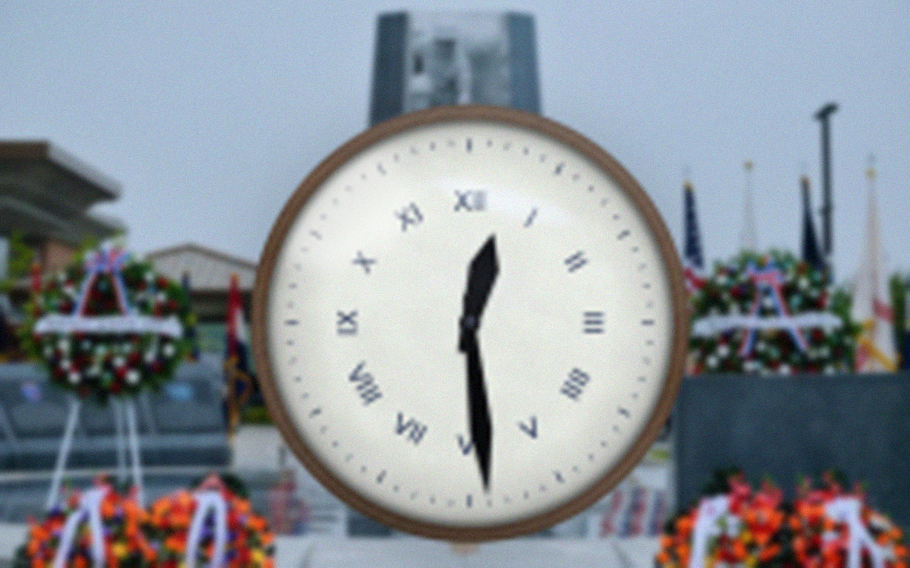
12:29
